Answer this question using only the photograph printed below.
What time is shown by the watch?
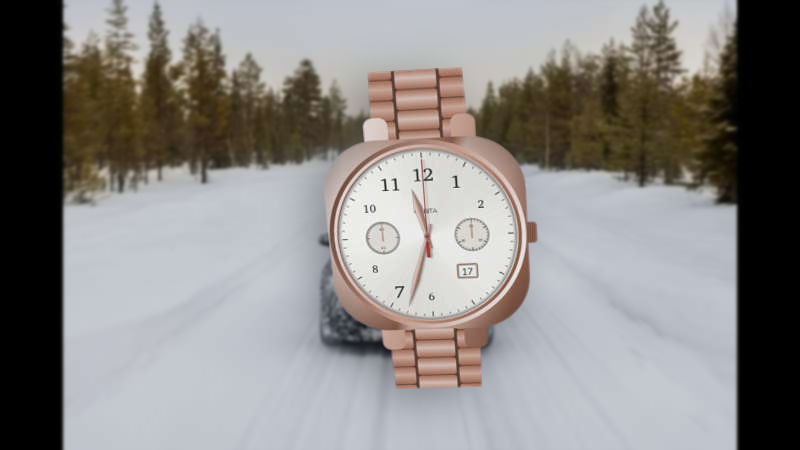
11:33
